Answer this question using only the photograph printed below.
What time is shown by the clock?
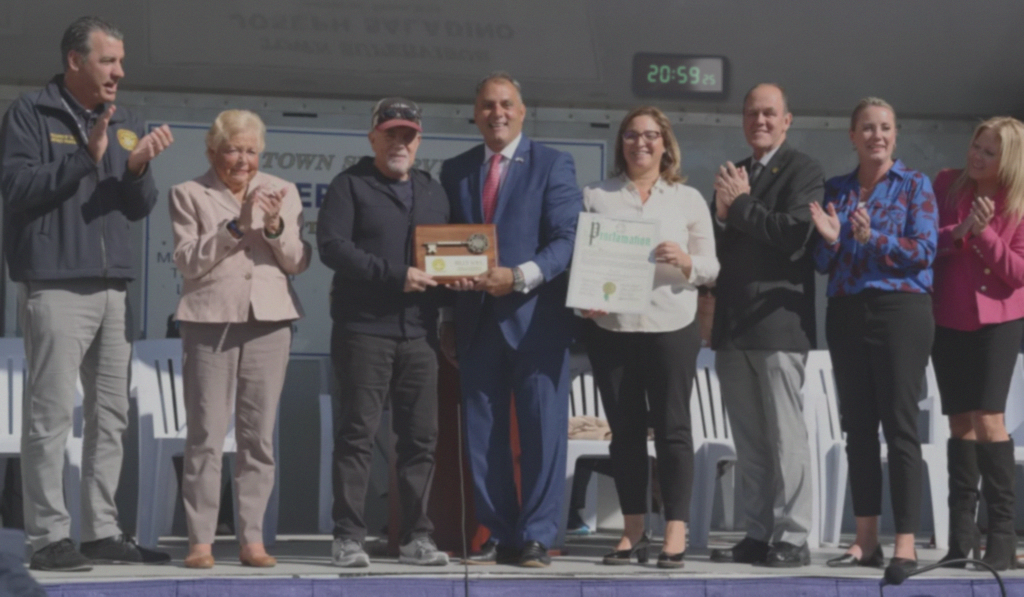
20:59
